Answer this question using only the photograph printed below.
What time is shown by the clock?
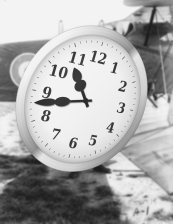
10:43
